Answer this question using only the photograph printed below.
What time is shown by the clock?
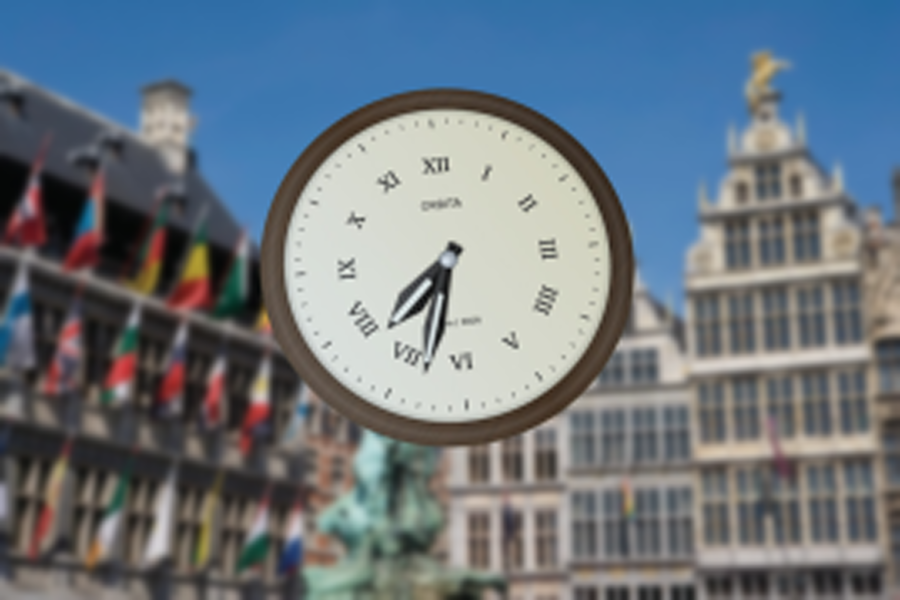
7:33
